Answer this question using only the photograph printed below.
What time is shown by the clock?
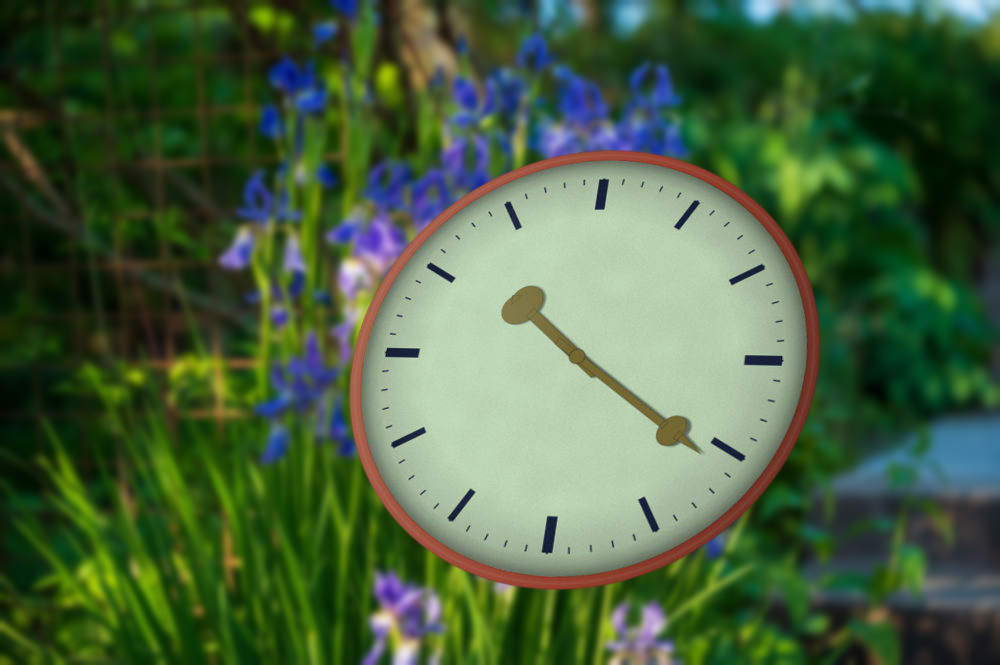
10:21
